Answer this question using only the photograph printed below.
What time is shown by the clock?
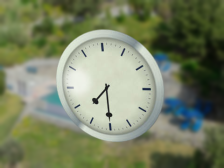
7:30
